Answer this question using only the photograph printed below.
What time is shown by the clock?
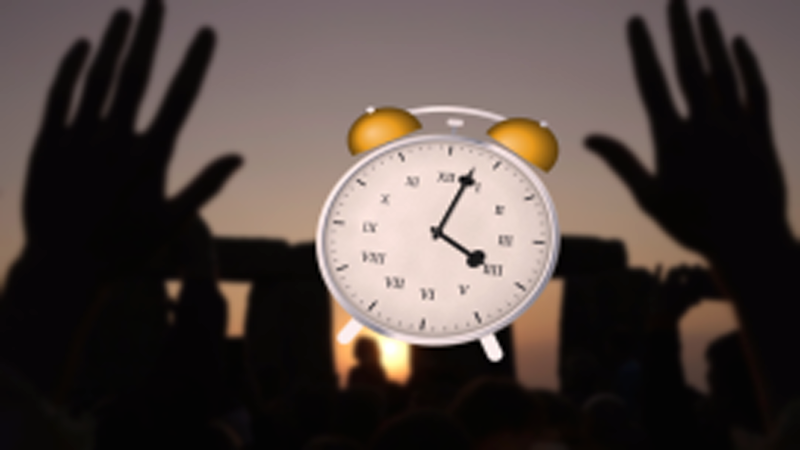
4:03
